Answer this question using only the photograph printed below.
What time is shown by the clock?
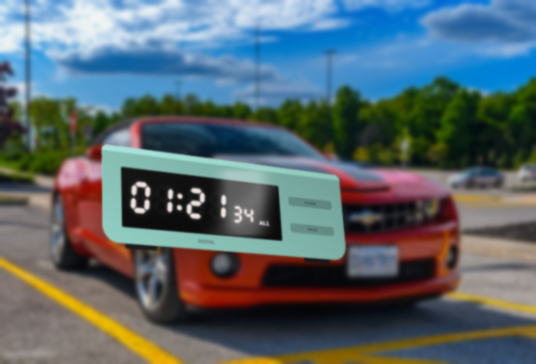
1:21:34
